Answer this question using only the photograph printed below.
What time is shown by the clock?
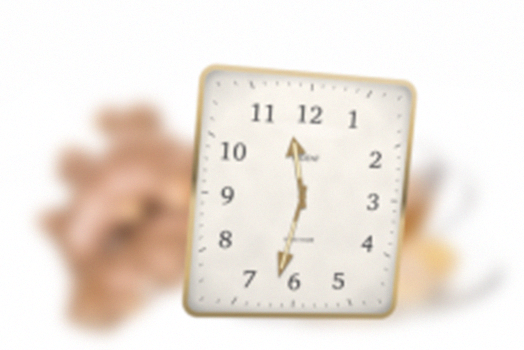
11:32
